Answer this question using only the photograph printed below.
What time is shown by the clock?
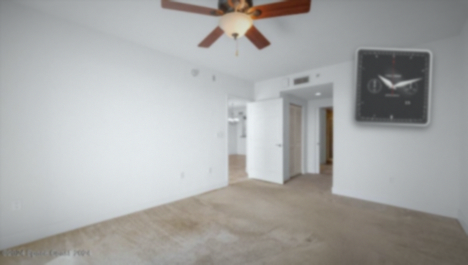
10:12
